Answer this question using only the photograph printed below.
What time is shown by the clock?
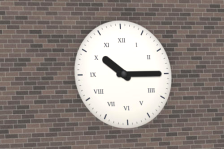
10:15
